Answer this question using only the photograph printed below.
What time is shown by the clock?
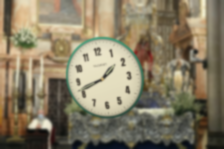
1:42
